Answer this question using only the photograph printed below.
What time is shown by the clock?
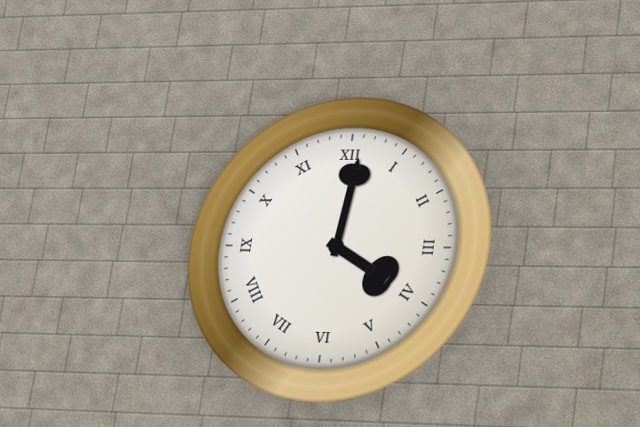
4:01
